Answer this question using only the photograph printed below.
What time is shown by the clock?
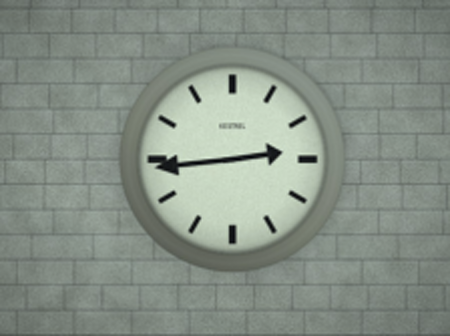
2:44
